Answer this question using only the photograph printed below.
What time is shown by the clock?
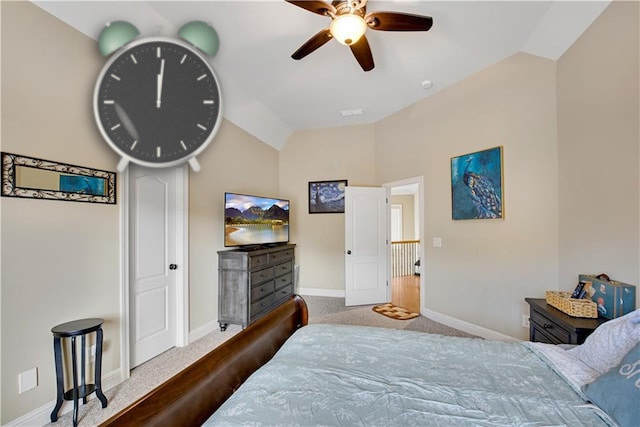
12:01
